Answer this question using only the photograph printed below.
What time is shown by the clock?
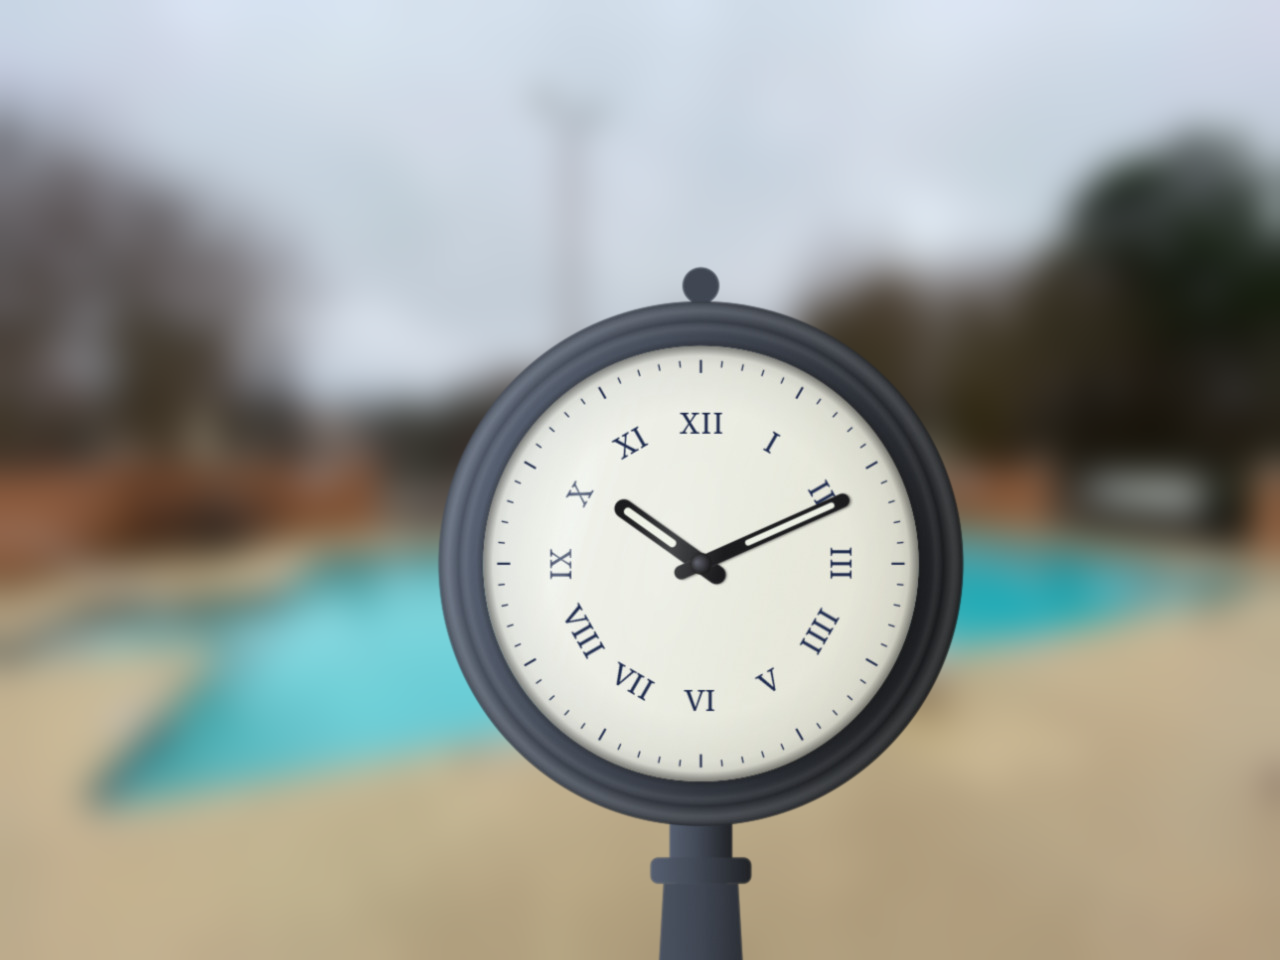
10:11
